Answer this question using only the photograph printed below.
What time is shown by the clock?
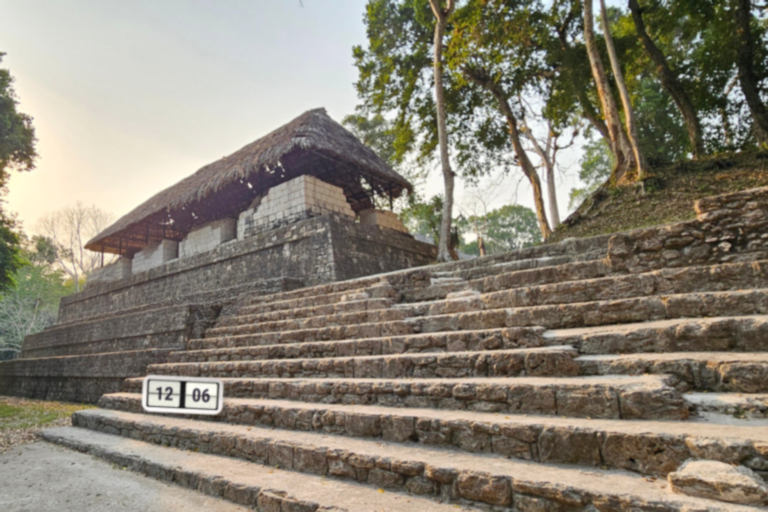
12:06
